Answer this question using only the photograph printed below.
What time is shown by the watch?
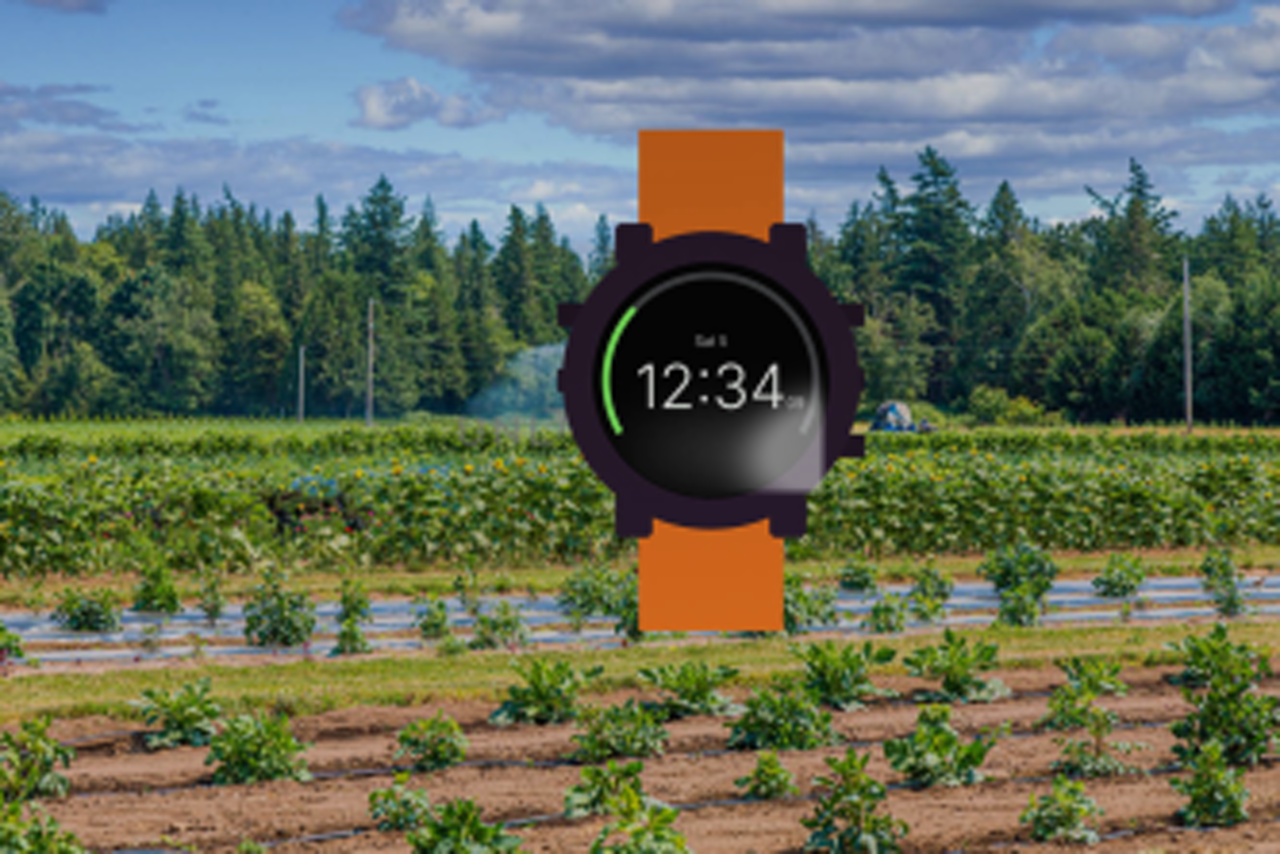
12:34
